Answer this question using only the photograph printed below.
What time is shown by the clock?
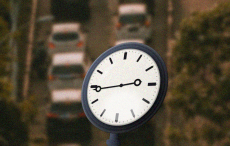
2:44
